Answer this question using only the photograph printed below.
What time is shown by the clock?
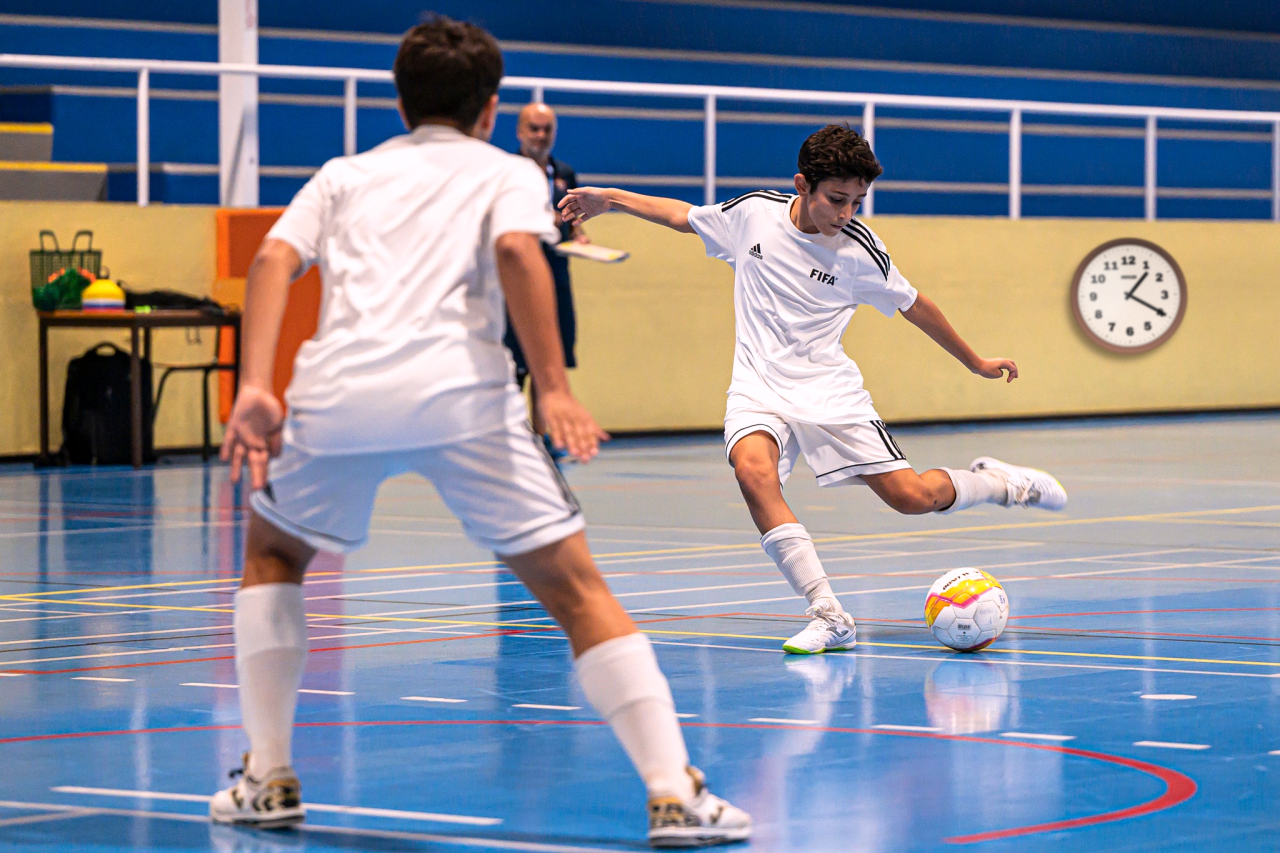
1:20
